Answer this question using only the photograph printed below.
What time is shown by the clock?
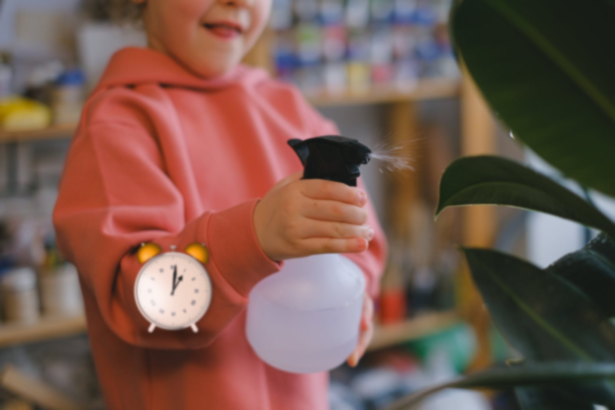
1:01
